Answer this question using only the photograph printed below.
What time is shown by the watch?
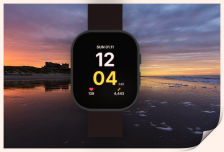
12:04
